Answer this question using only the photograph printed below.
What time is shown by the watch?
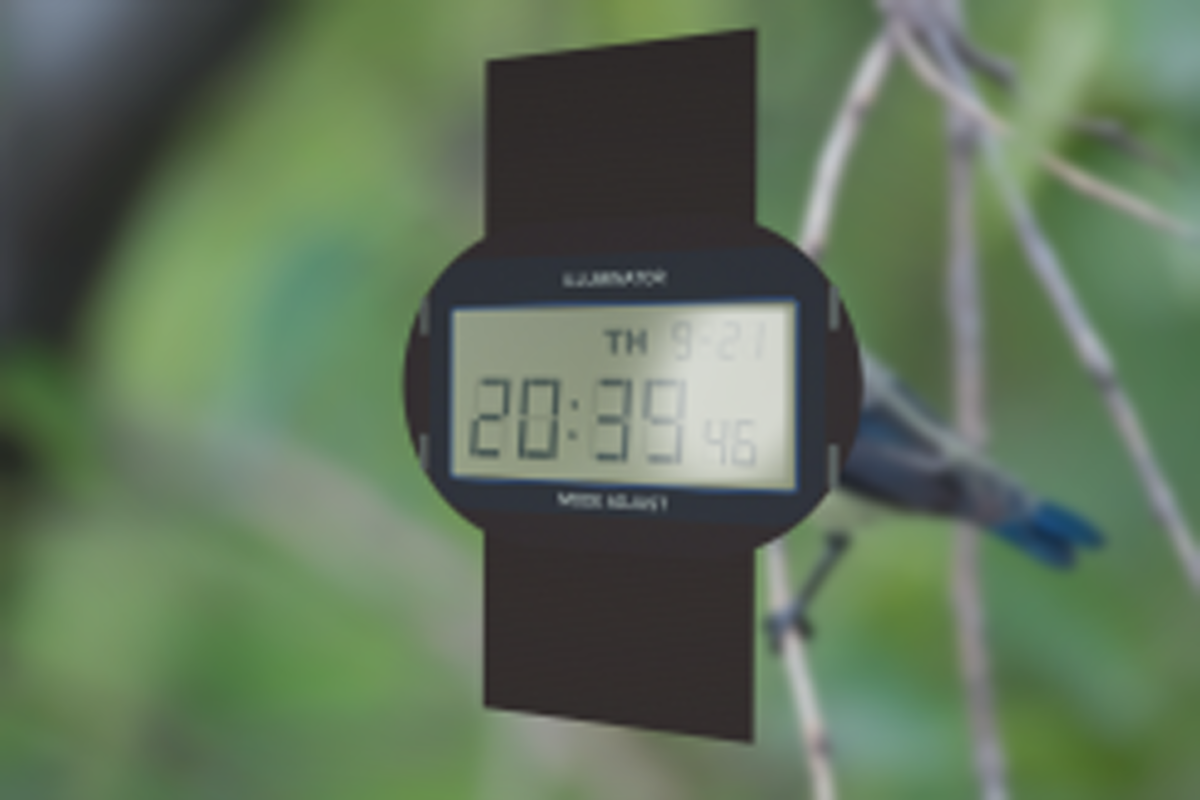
20:39:46
